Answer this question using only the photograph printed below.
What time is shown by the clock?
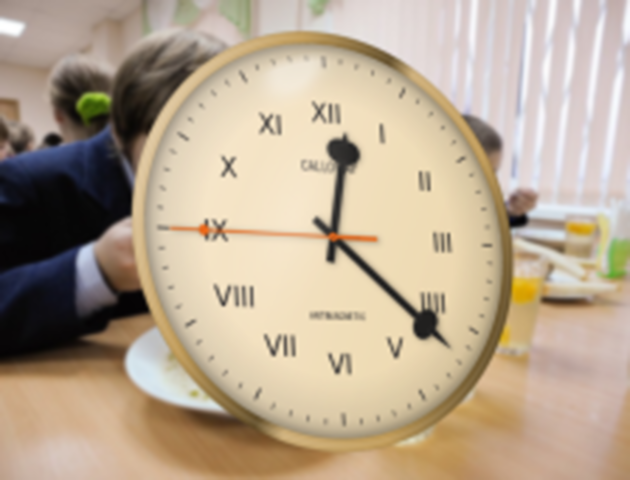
12:21:45
